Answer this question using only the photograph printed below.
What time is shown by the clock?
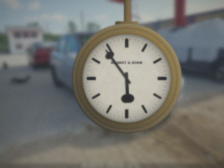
5:54
